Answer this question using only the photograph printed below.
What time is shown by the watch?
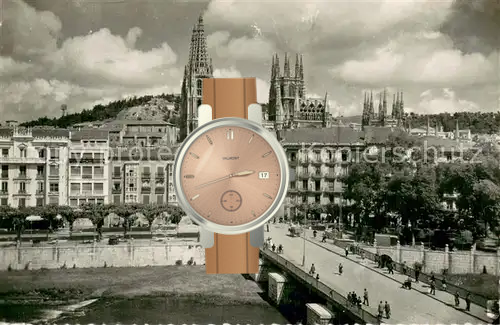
2:42
